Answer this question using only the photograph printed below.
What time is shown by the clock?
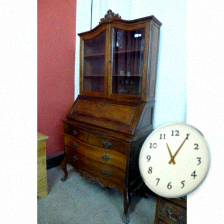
11:05
